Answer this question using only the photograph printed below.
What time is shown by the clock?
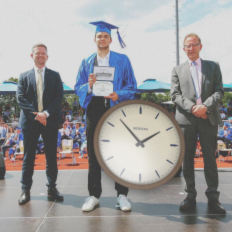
1:53
